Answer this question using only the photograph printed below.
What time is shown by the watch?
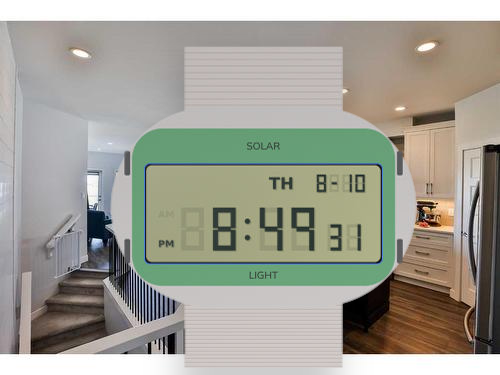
8:49:31
